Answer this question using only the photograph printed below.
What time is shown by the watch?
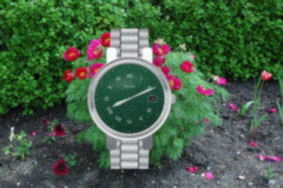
8:11
